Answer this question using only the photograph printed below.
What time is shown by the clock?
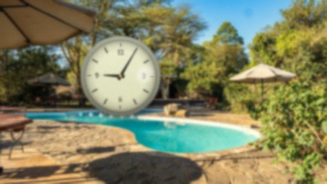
9:05
